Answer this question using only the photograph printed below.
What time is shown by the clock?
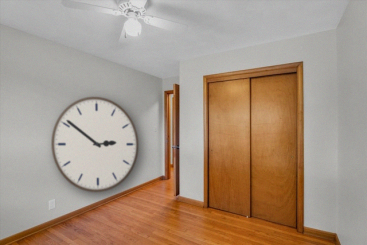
2:51
